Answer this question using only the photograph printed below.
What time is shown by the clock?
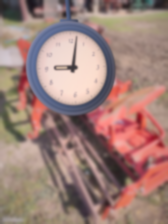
9:02
